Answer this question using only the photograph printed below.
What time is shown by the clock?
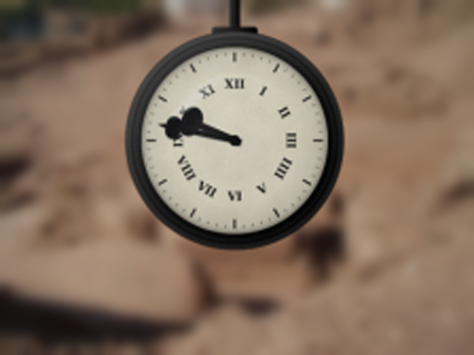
9:47
